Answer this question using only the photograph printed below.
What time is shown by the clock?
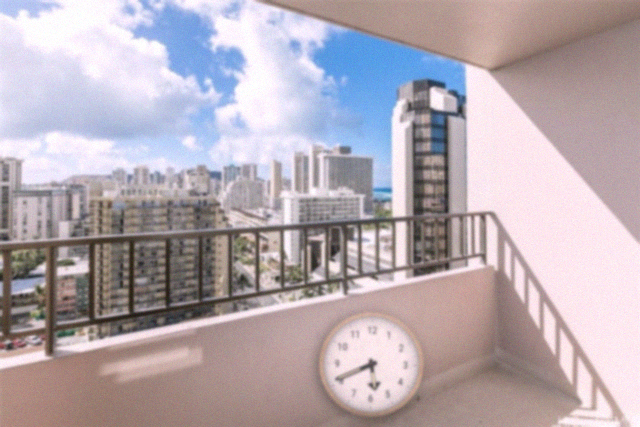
5:41
